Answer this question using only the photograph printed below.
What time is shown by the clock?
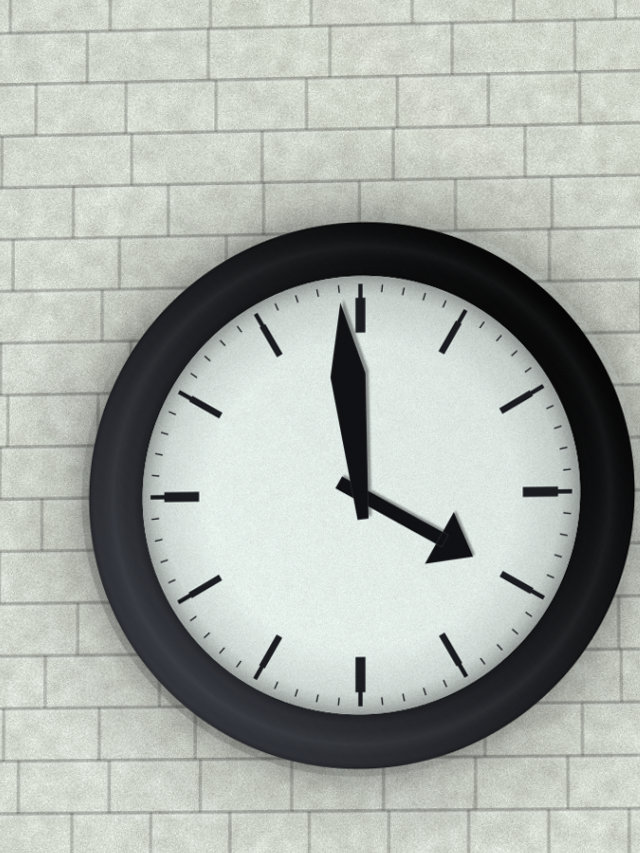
3:59
